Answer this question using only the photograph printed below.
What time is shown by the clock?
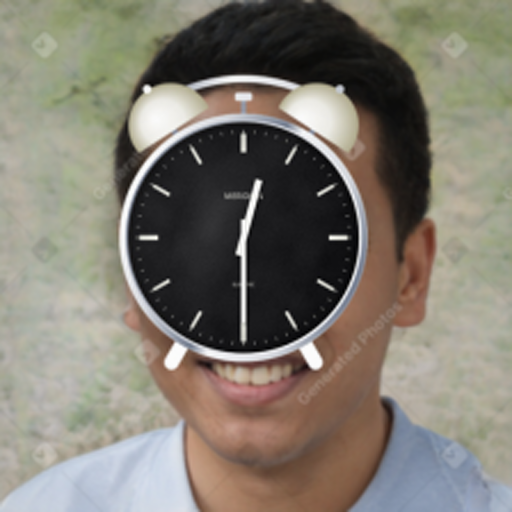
12:30
